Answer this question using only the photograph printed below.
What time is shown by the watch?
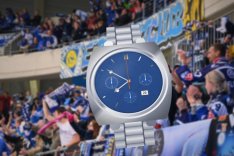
7:51
